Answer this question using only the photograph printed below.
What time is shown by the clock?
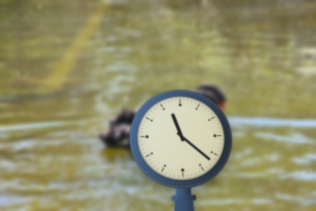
11:22
